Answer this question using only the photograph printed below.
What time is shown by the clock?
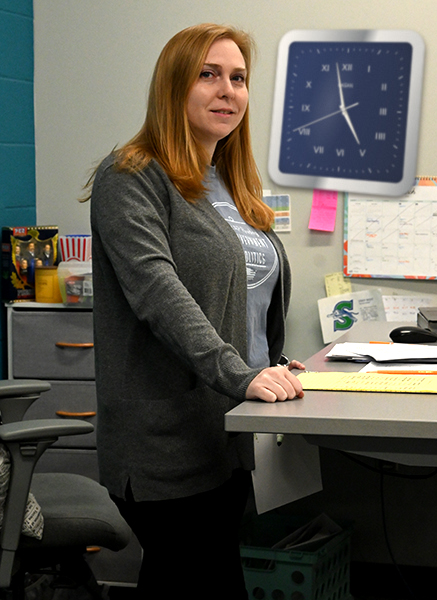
4:57:41
